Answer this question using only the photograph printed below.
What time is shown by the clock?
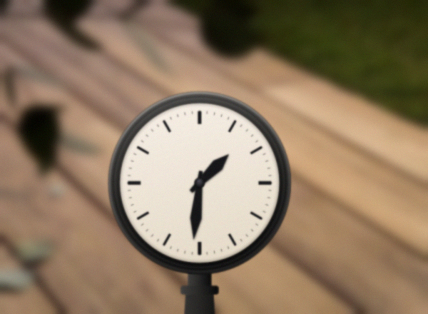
1:31
